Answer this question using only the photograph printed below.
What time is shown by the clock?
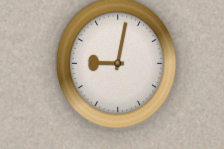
9:02
